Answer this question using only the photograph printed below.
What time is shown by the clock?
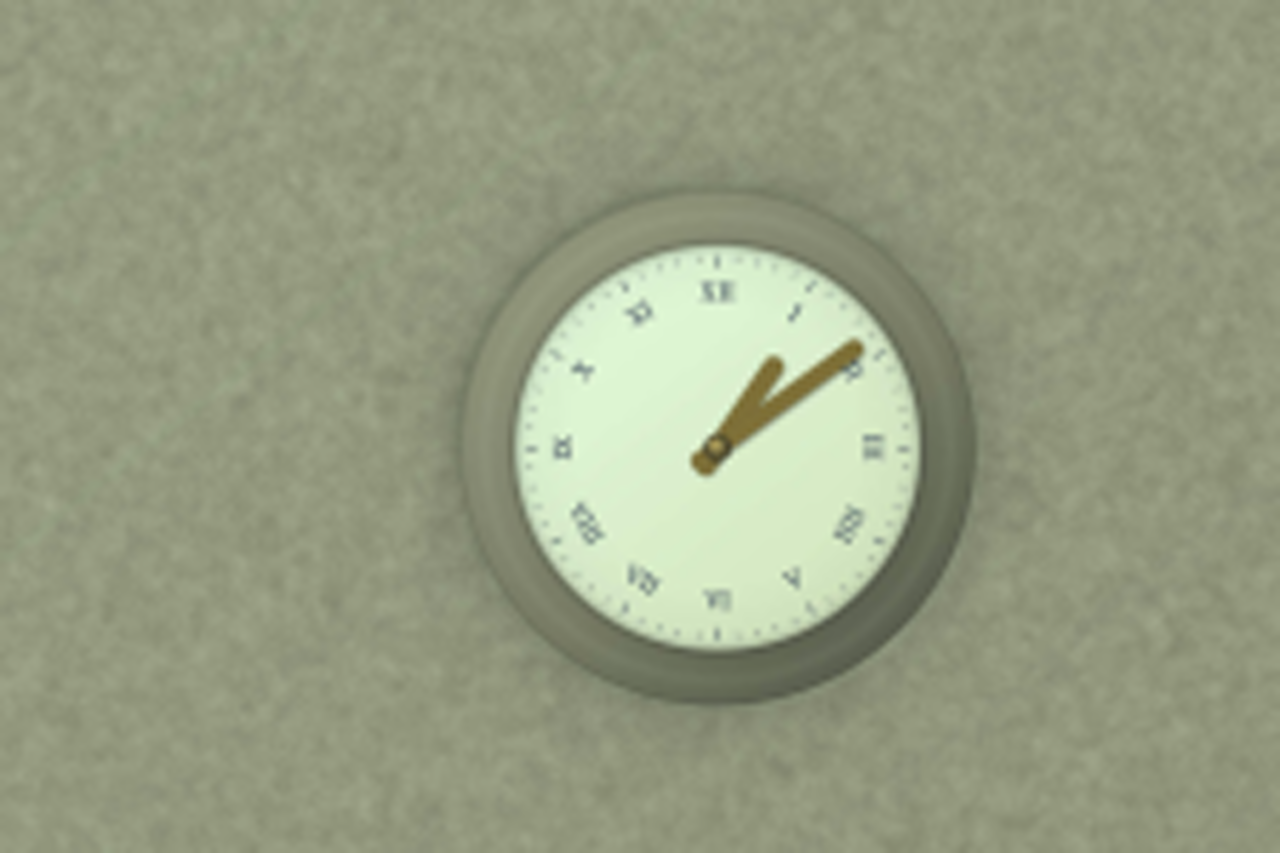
1:09
